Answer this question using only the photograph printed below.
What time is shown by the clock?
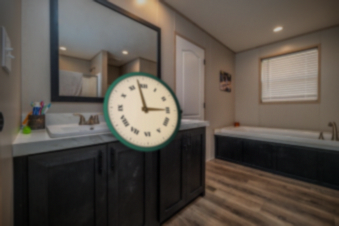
2:58
